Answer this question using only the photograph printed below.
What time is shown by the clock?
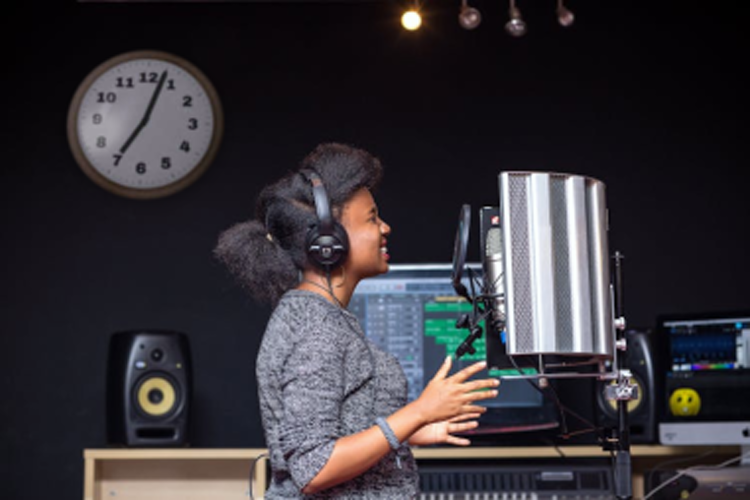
7:03
